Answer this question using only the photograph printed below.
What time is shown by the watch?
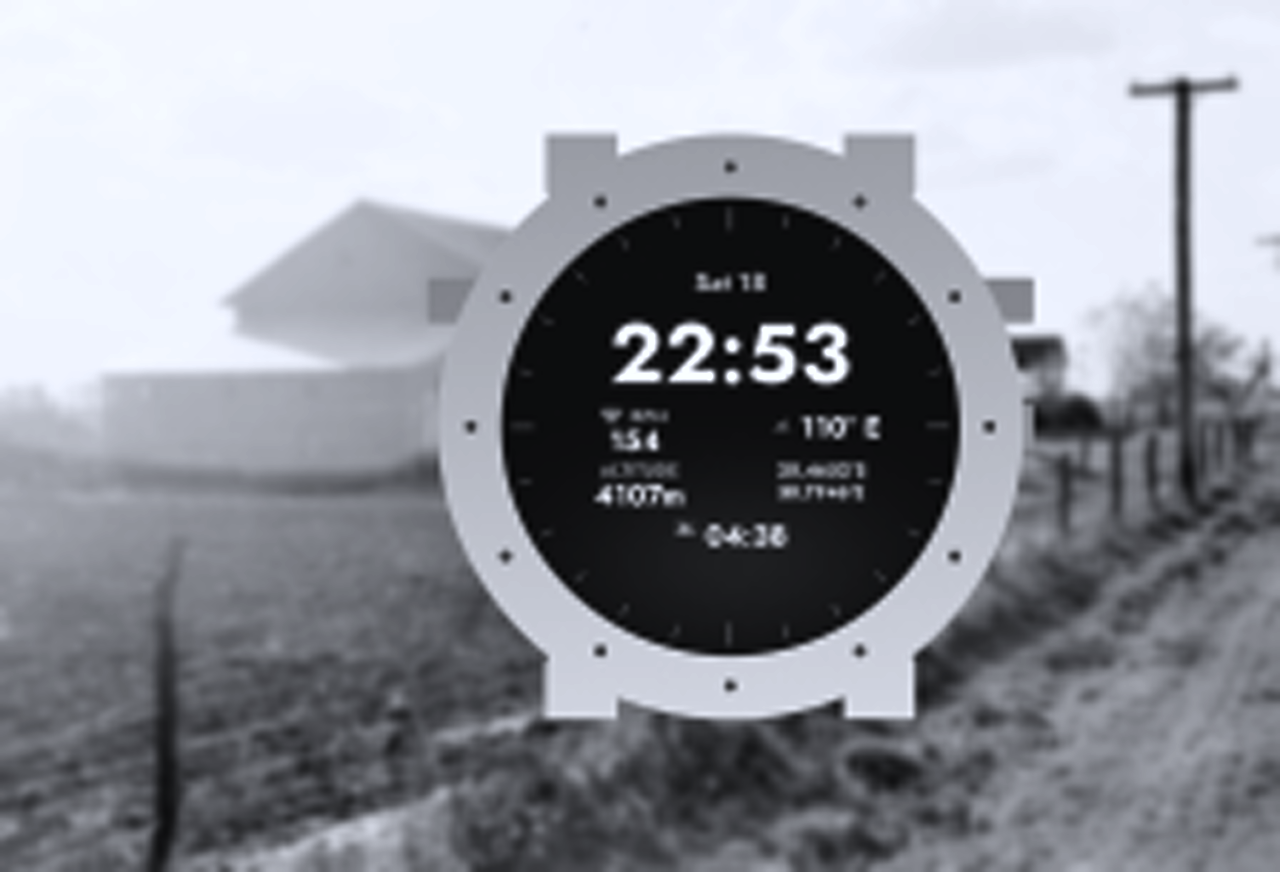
22:53
